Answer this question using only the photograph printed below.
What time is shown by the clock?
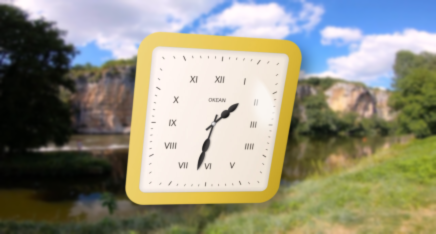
1:32
